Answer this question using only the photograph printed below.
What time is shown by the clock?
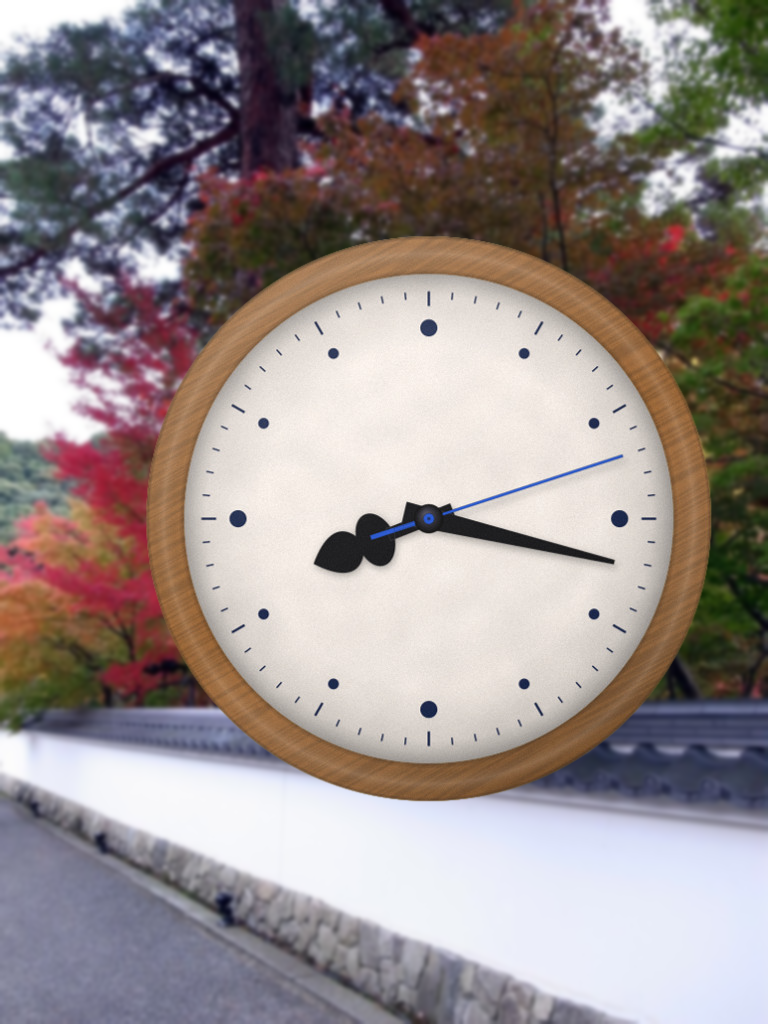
8:17:12
